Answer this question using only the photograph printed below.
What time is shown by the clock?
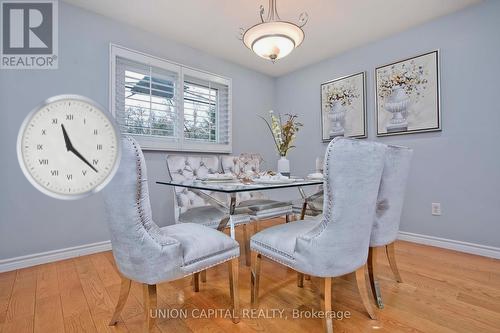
11:22
